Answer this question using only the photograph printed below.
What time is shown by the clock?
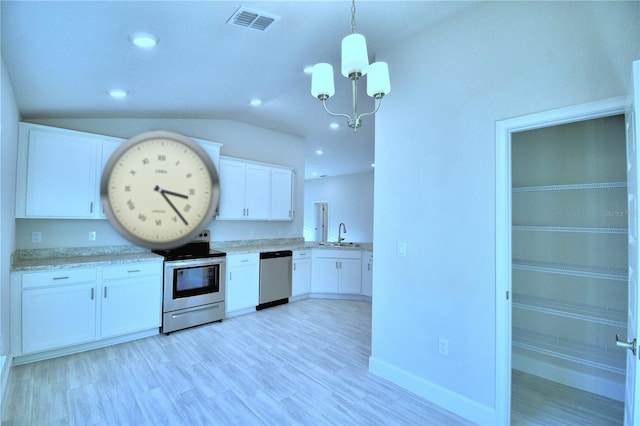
3:23
